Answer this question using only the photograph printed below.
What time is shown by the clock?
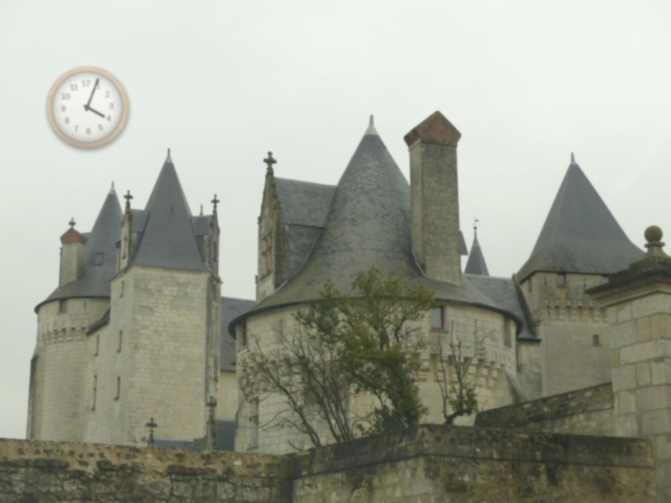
4:04
